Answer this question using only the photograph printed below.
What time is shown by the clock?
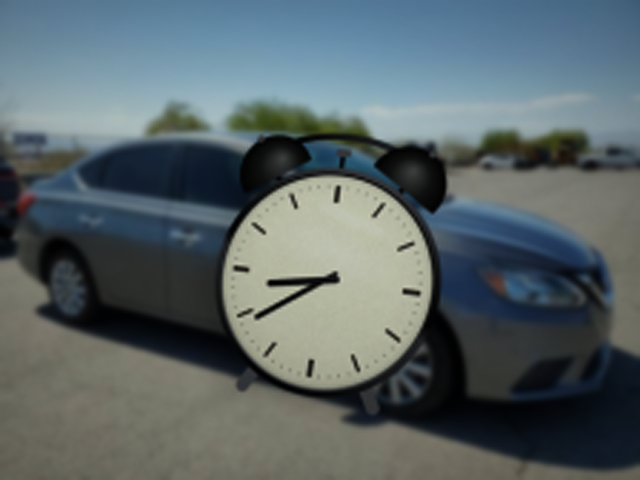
8:39
